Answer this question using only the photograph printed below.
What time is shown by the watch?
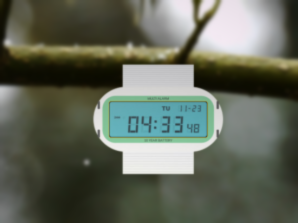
4:33
